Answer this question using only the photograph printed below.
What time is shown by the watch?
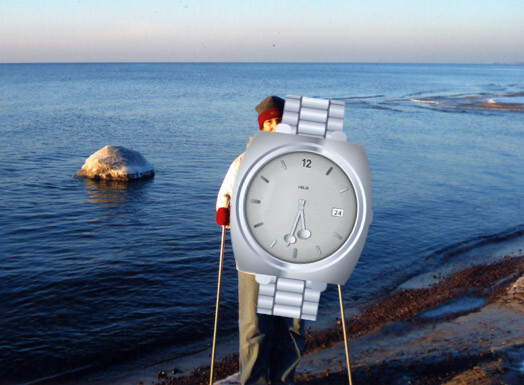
5:32
